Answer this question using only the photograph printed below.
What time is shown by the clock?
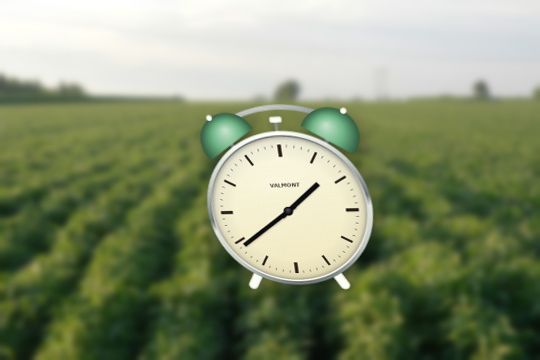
1:39
